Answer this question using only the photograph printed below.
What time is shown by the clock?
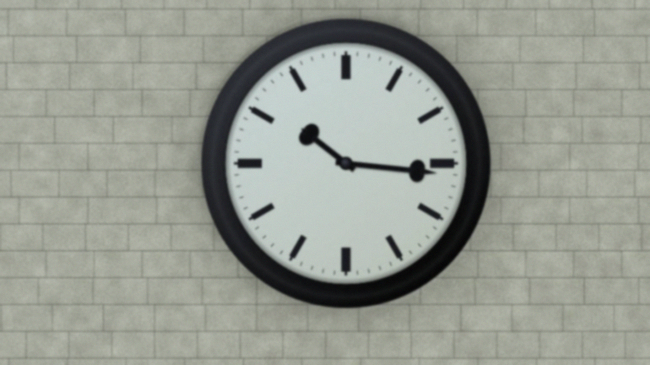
10:16
